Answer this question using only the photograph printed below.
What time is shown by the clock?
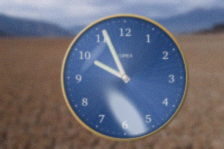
9:56
